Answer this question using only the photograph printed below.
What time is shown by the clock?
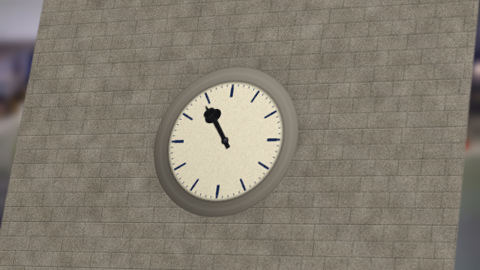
10:54
